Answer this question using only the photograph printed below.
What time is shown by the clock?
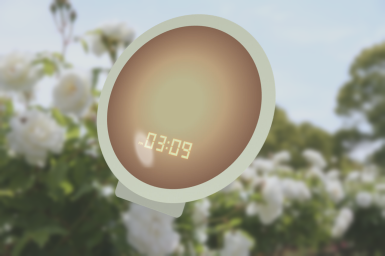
3:09
